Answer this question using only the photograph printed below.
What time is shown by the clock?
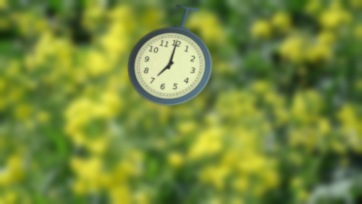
7:00
